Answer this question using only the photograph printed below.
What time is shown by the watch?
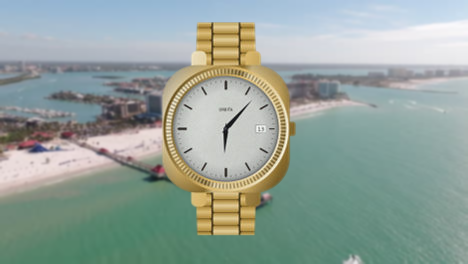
6:07
